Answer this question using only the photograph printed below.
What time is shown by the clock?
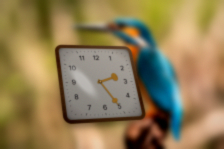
2:25
